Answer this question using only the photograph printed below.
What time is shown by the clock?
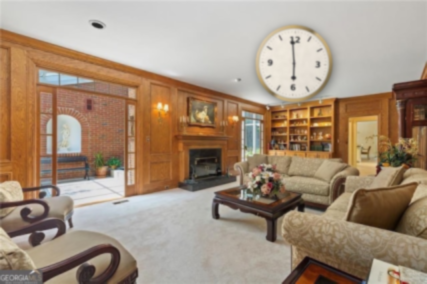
5:59
